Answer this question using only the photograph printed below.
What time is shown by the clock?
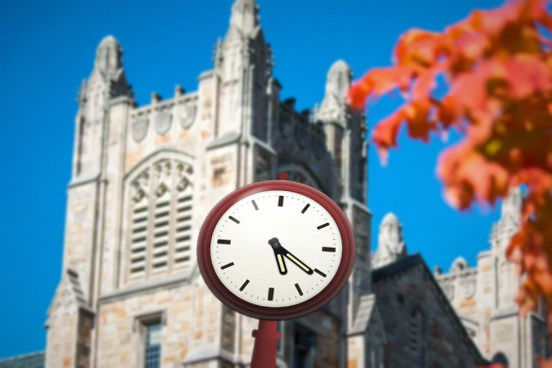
5:21
